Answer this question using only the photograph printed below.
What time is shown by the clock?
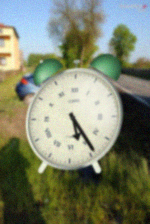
5:24
